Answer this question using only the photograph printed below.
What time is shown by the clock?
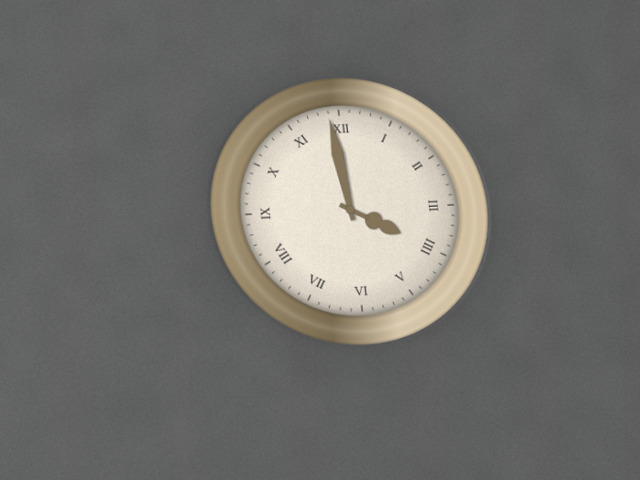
3:59
